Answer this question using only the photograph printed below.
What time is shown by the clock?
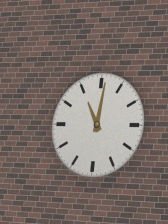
11:01
